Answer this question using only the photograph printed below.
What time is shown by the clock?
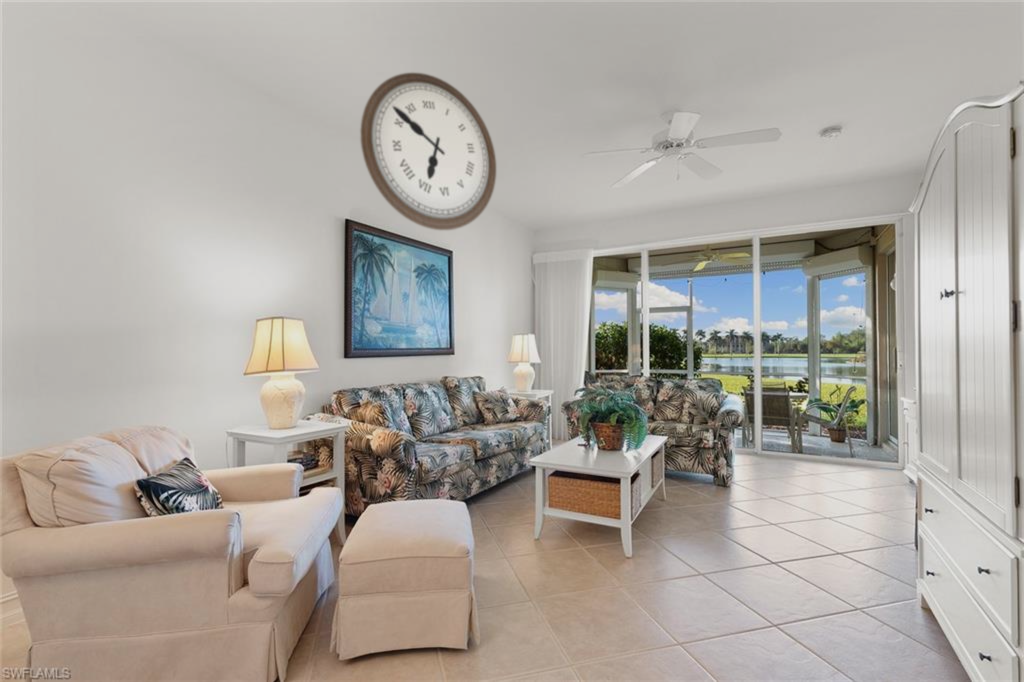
6:52
